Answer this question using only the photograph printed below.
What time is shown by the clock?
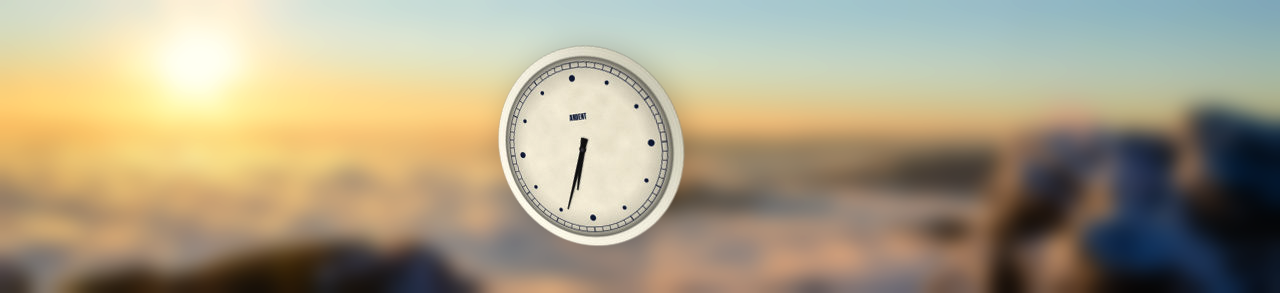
6:34
